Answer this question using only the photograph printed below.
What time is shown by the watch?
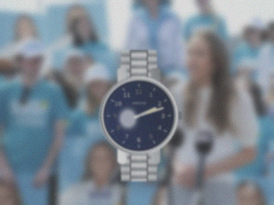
2:12
